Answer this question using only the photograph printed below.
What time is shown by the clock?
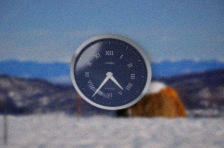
4:36
